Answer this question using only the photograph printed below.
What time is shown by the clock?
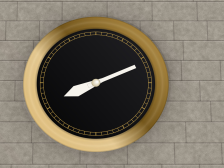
8:11
